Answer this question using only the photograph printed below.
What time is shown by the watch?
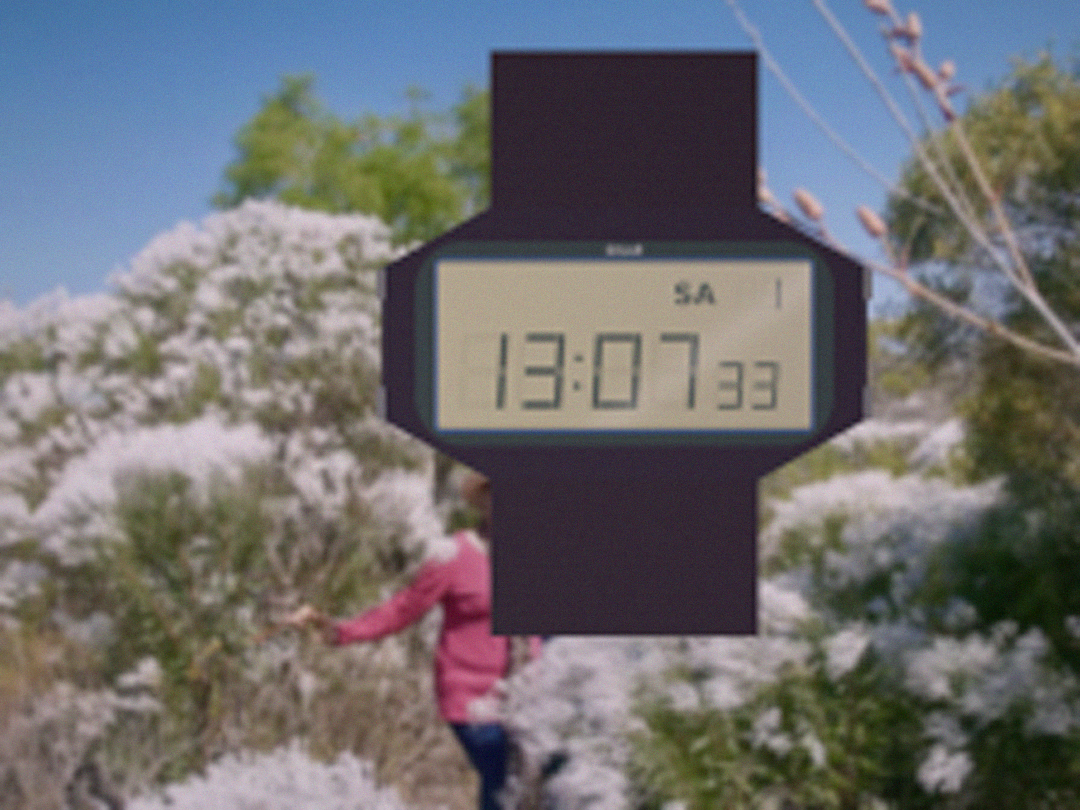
13:07:33
